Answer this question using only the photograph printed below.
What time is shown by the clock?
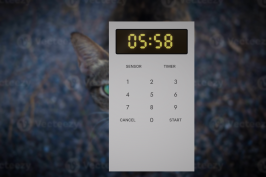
5:58
